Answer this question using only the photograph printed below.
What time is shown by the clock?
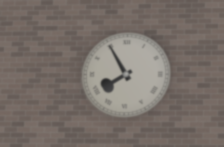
7:55
